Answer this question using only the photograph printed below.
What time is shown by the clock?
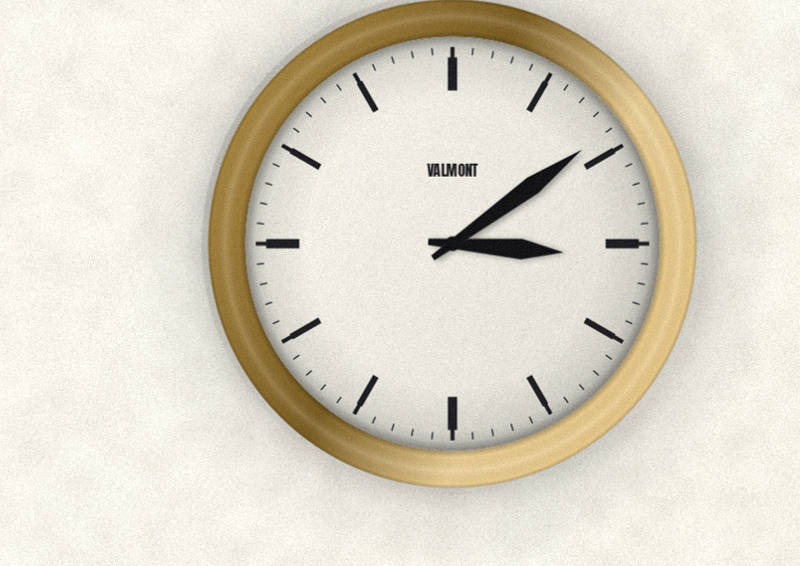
3:09
